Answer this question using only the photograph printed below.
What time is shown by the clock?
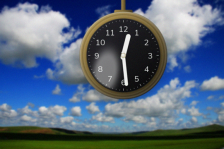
12:29
